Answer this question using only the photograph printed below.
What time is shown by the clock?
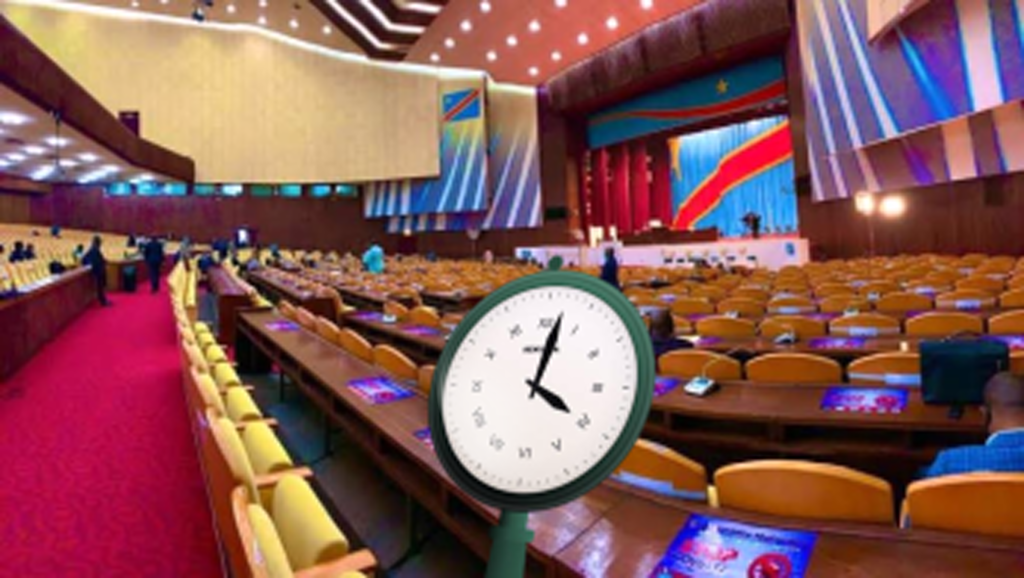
4:02
